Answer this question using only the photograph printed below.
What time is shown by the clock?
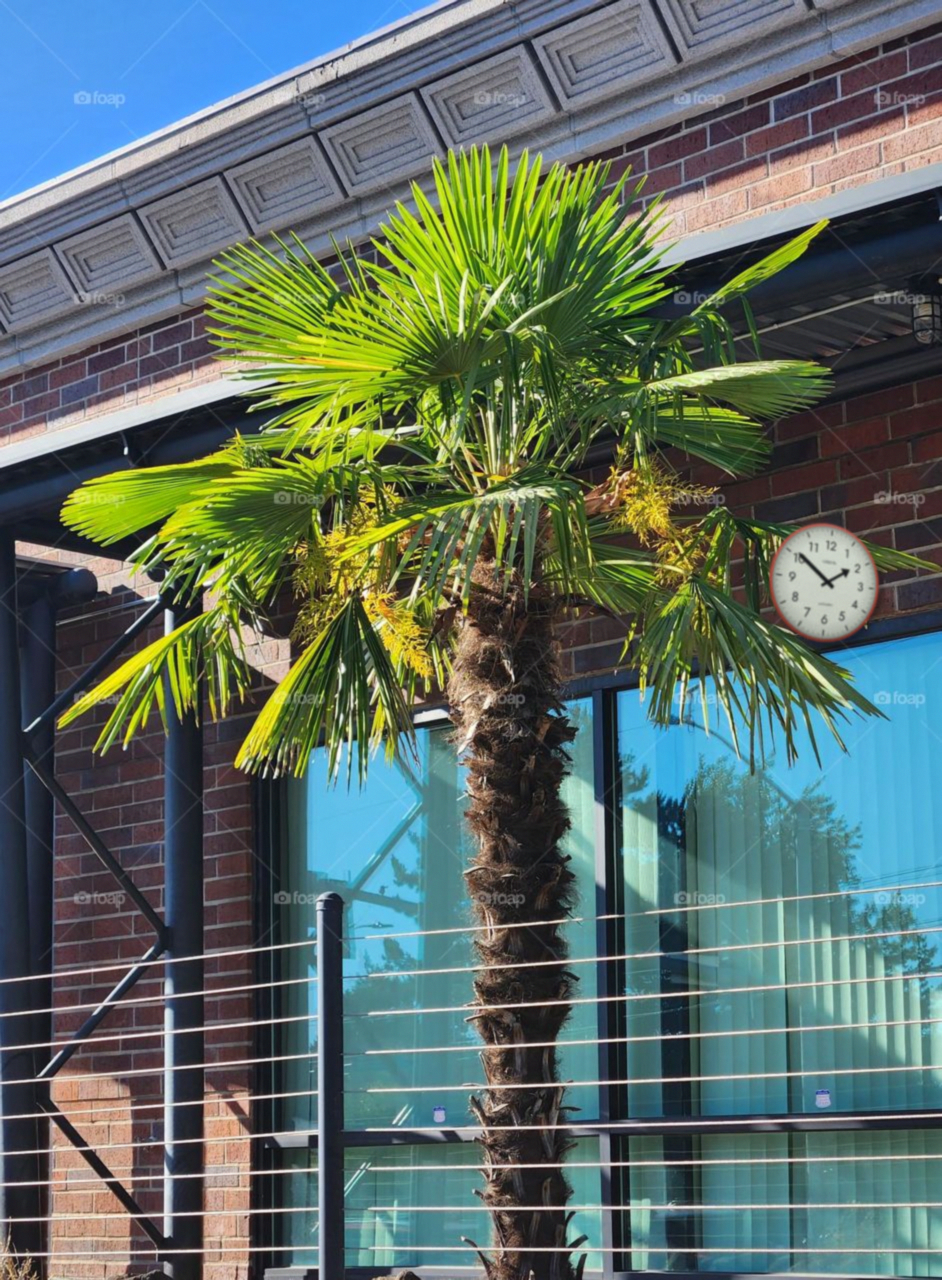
1:51
